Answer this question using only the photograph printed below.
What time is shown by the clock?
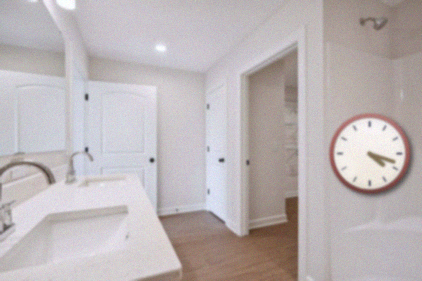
4:18
